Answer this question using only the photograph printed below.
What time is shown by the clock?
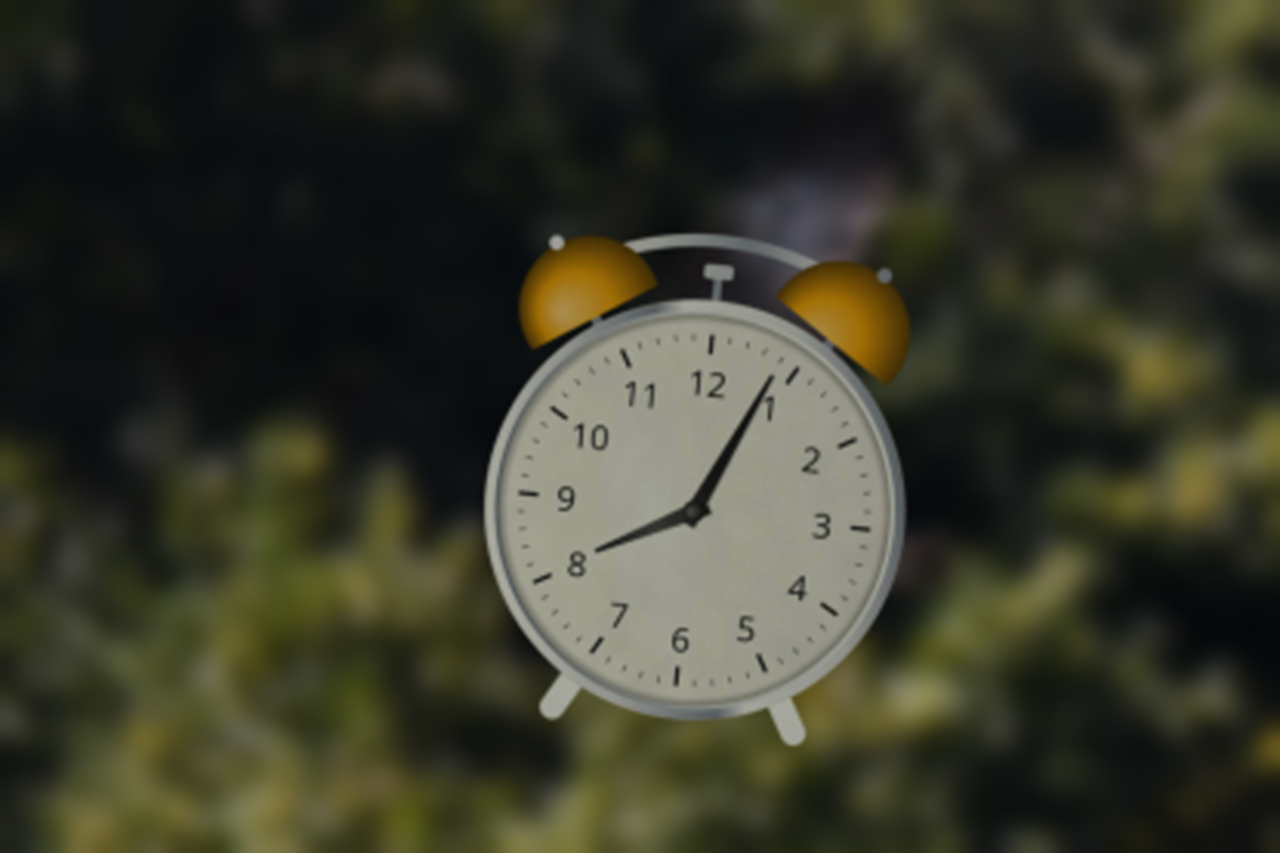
8:04
